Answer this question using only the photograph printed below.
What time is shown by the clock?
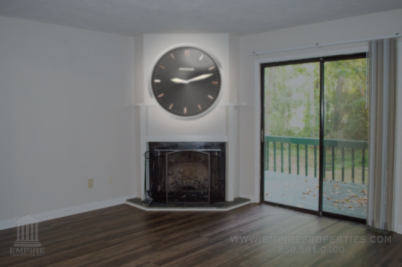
9:12
